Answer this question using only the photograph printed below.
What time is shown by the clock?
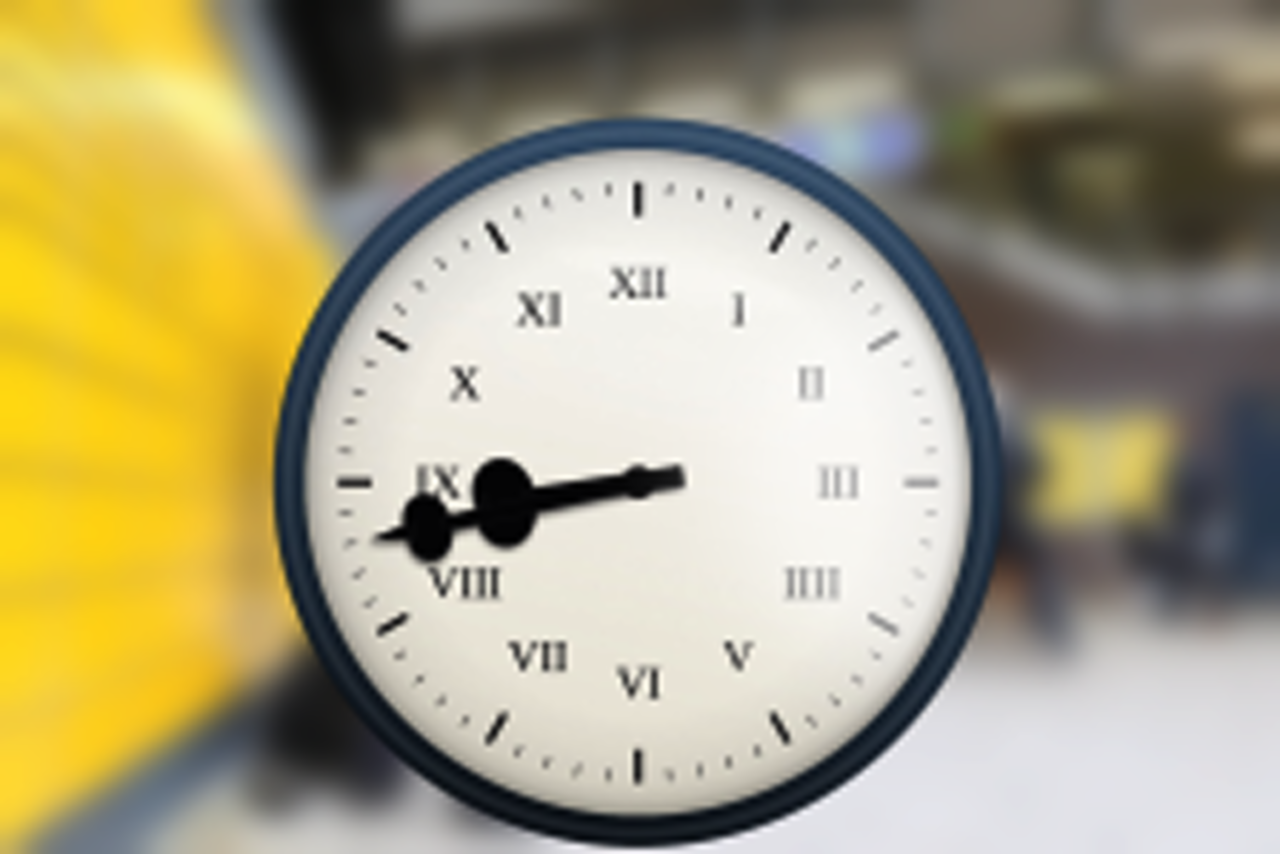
8:43
